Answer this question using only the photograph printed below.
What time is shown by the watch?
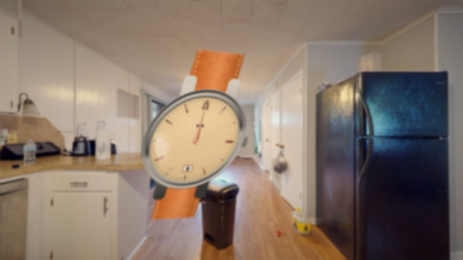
12:00
